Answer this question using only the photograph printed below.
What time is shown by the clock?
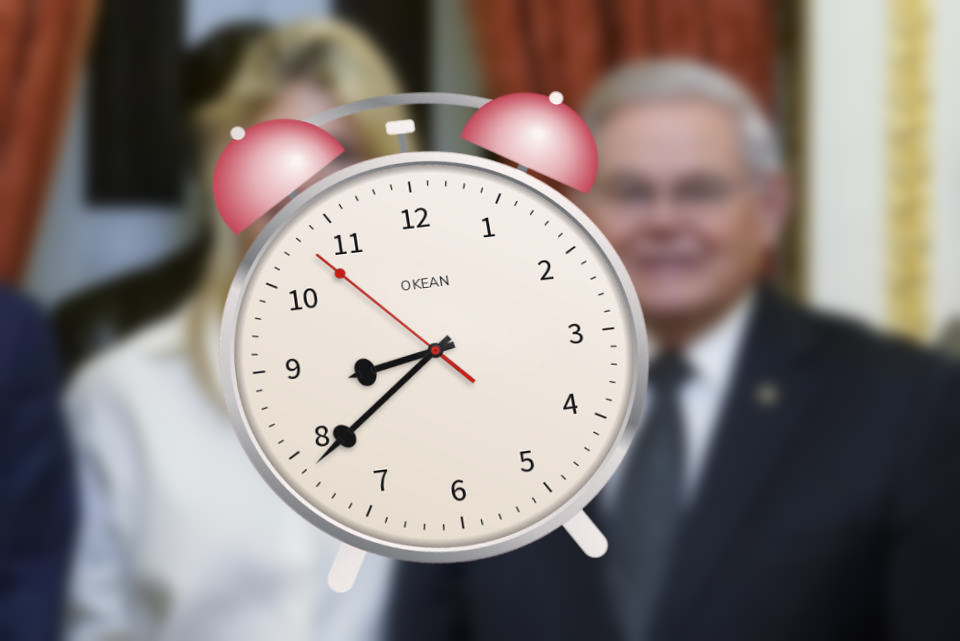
8:38:53
